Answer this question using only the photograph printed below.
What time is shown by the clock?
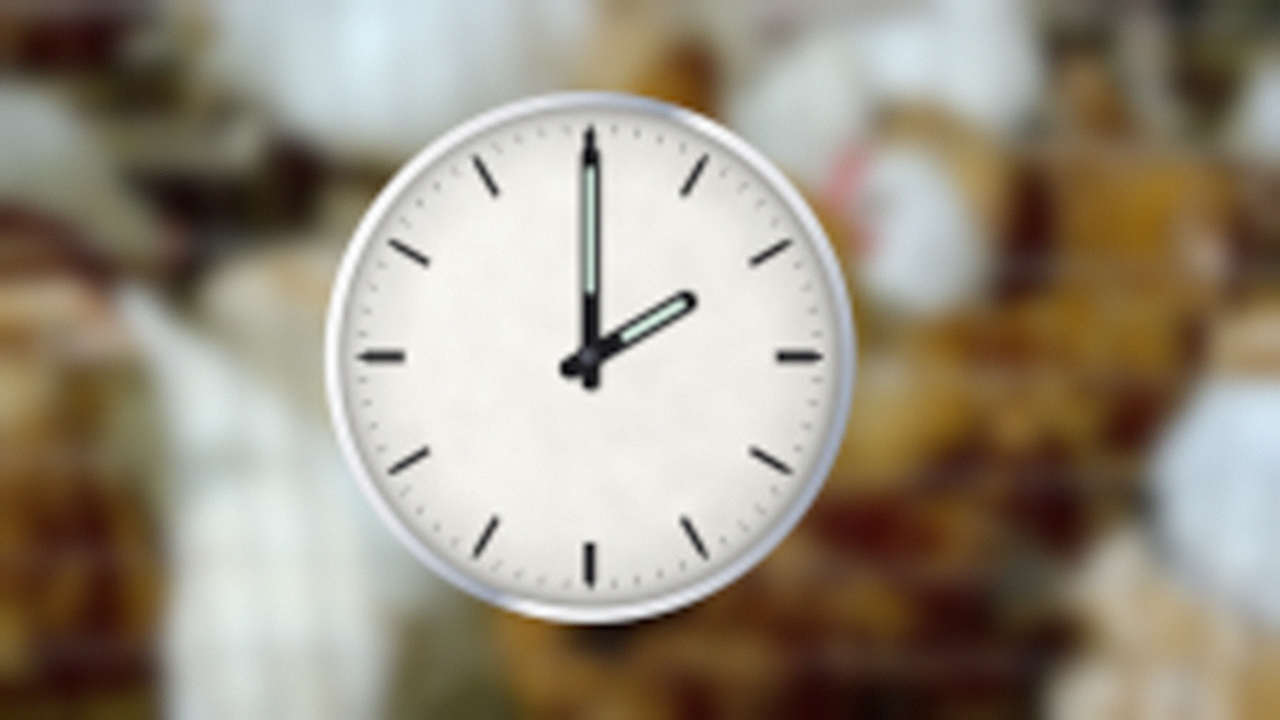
2:00
